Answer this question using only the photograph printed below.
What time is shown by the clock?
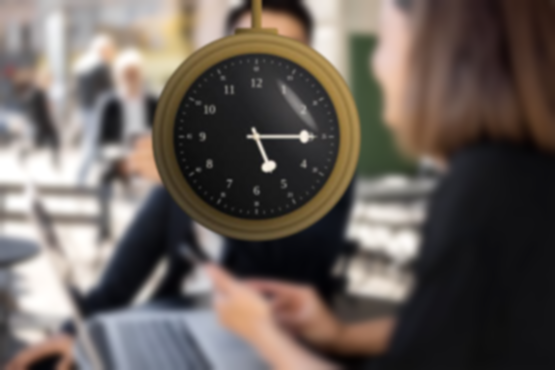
5:15
